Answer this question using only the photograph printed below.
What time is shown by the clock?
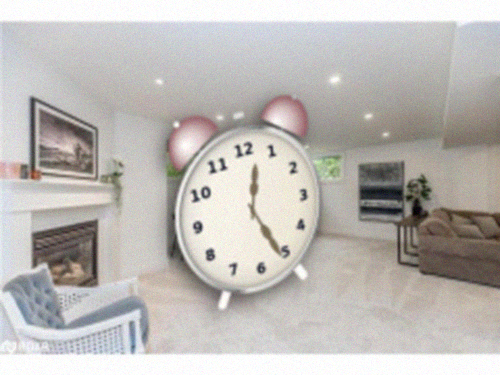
12:26
